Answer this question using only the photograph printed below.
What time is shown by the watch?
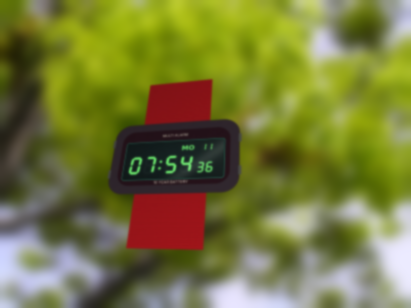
7:54
